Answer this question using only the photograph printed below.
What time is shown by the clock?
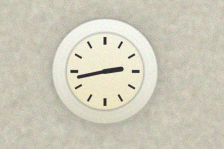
2:43
